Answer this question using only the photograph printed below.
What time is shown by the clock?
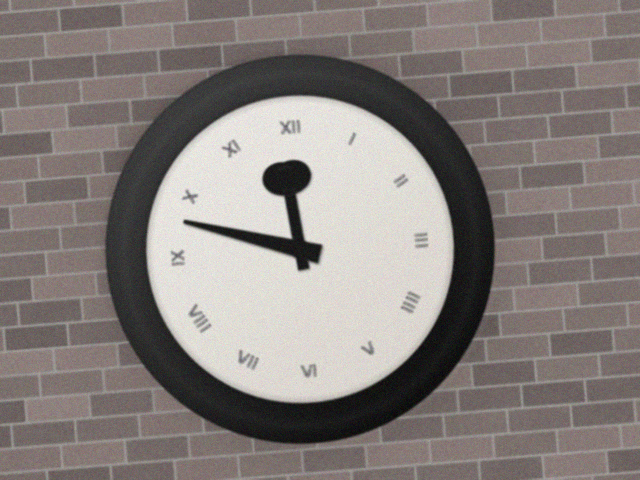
11:48
